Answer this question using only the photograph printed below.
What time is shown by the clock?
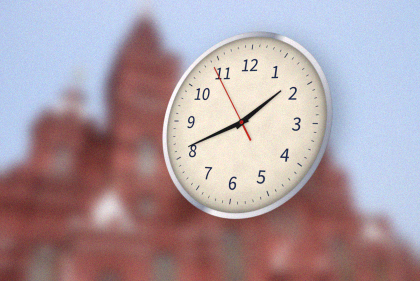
1:40:54
